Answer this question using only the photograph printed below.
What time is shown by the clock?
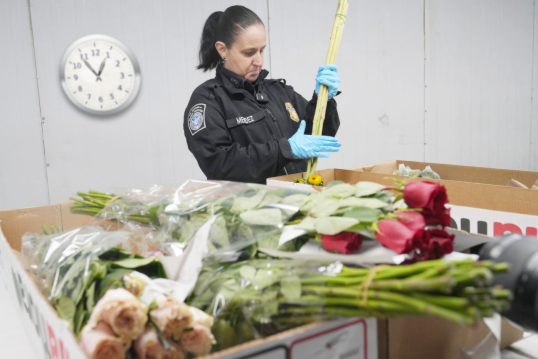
12:54
